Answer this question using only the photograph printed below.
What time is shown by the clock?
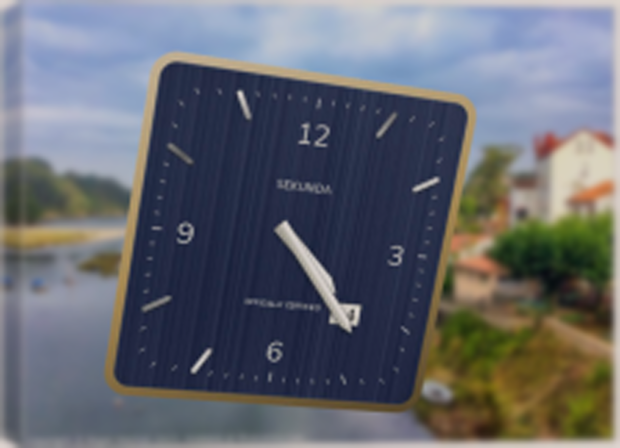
4:23
